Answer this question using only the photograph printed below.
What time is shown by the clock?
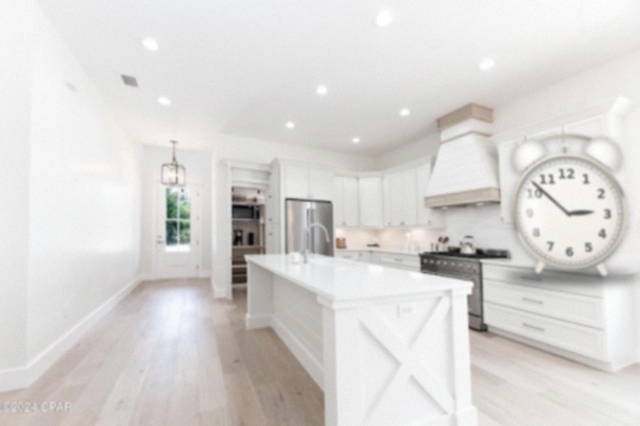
2:52
